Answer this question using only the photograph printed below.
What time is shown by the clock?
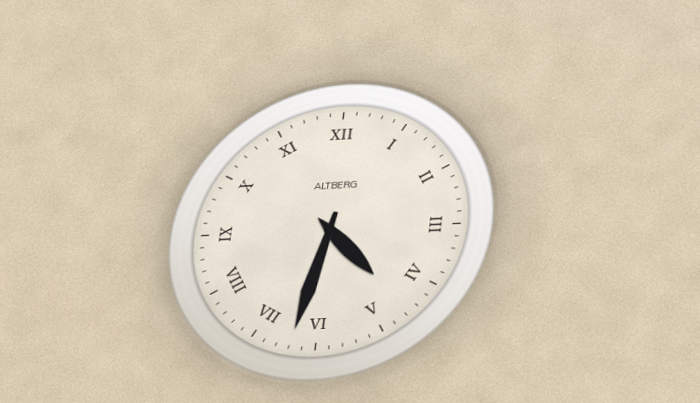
4:32
